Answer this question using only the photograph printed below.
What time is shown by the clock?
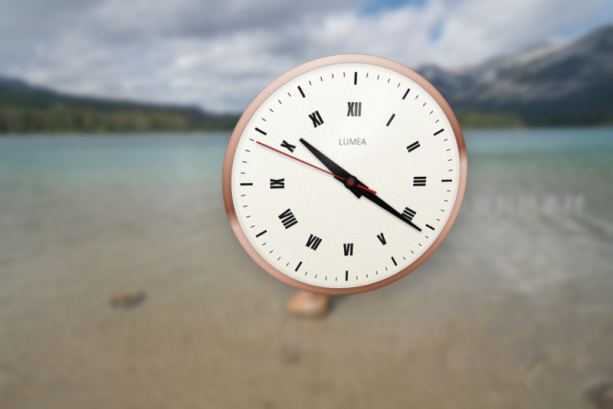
10:20:49
